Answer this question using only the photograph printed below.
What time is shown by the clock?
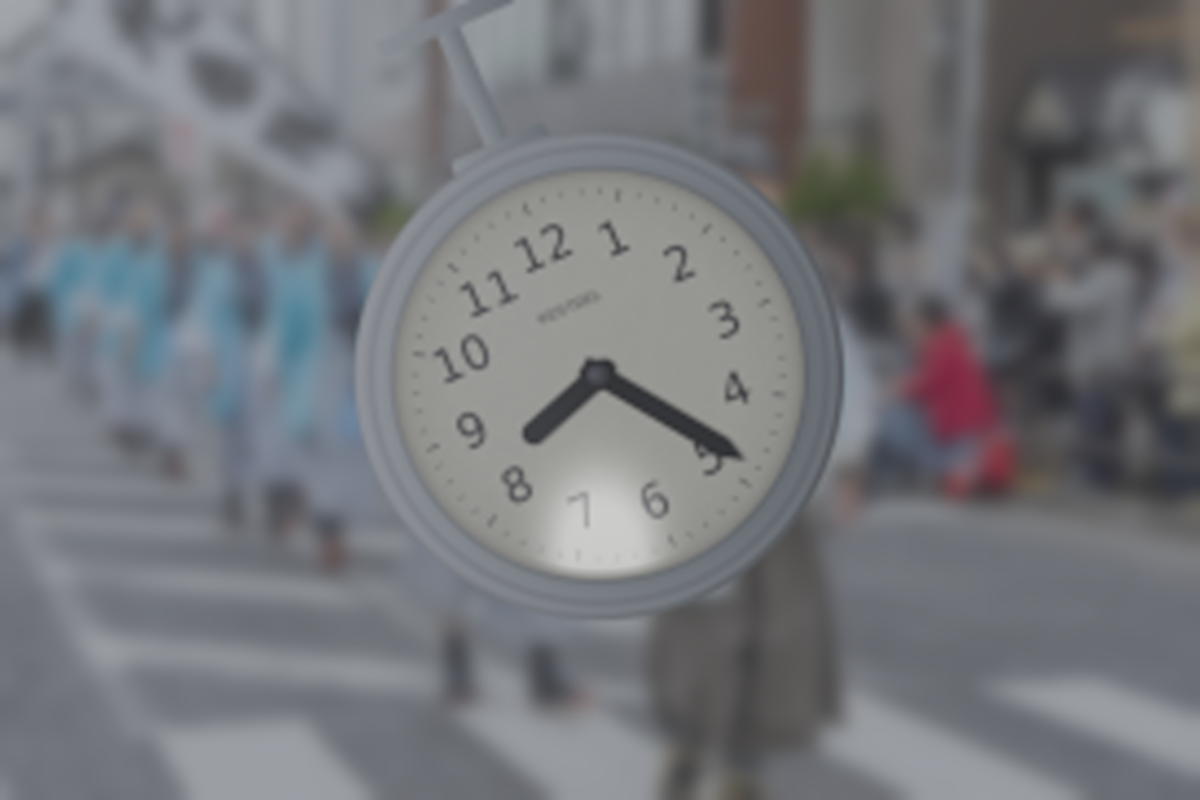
8:24
